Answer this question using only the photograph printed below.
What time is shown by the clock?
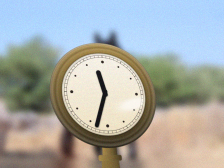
11:33
